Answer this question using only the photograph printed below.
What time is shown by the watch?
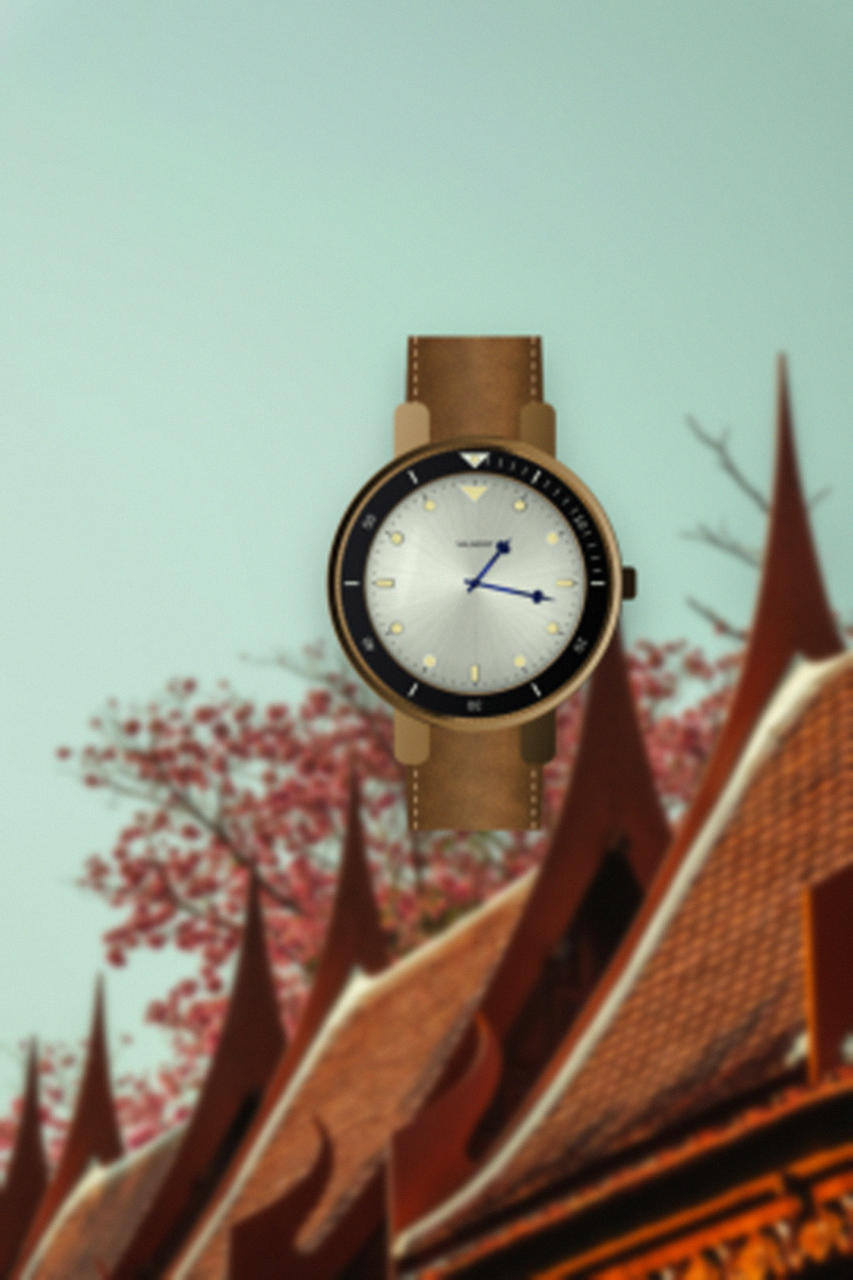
1:17
